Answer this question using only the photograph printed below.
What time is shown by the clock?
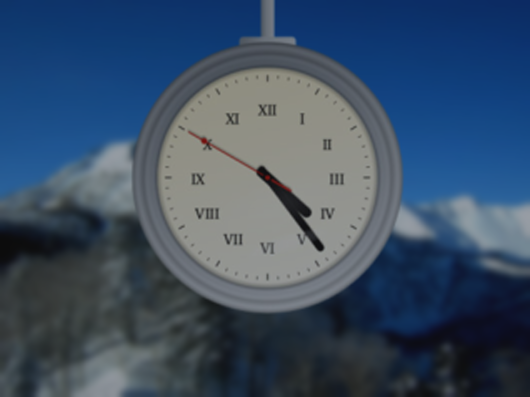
4:23:50
